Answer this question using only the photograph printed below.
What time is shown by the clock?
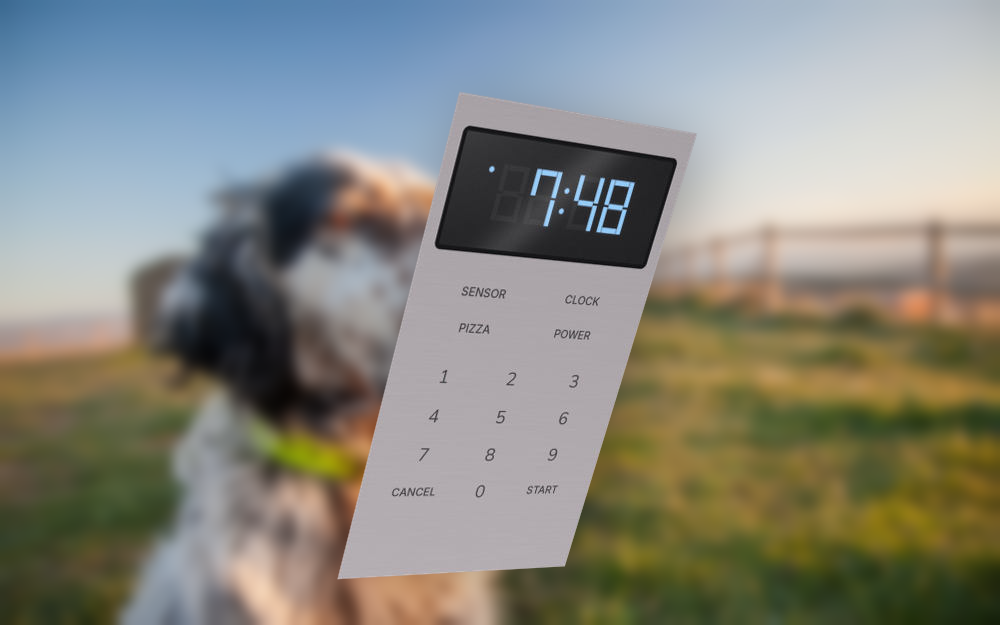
7:48
